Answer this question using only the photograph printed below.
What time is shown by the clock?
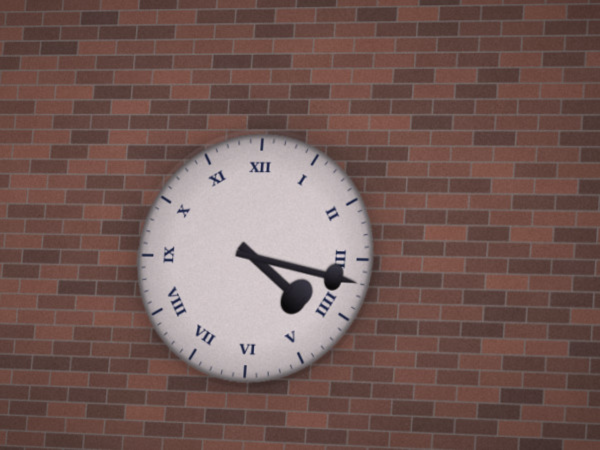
4:17
